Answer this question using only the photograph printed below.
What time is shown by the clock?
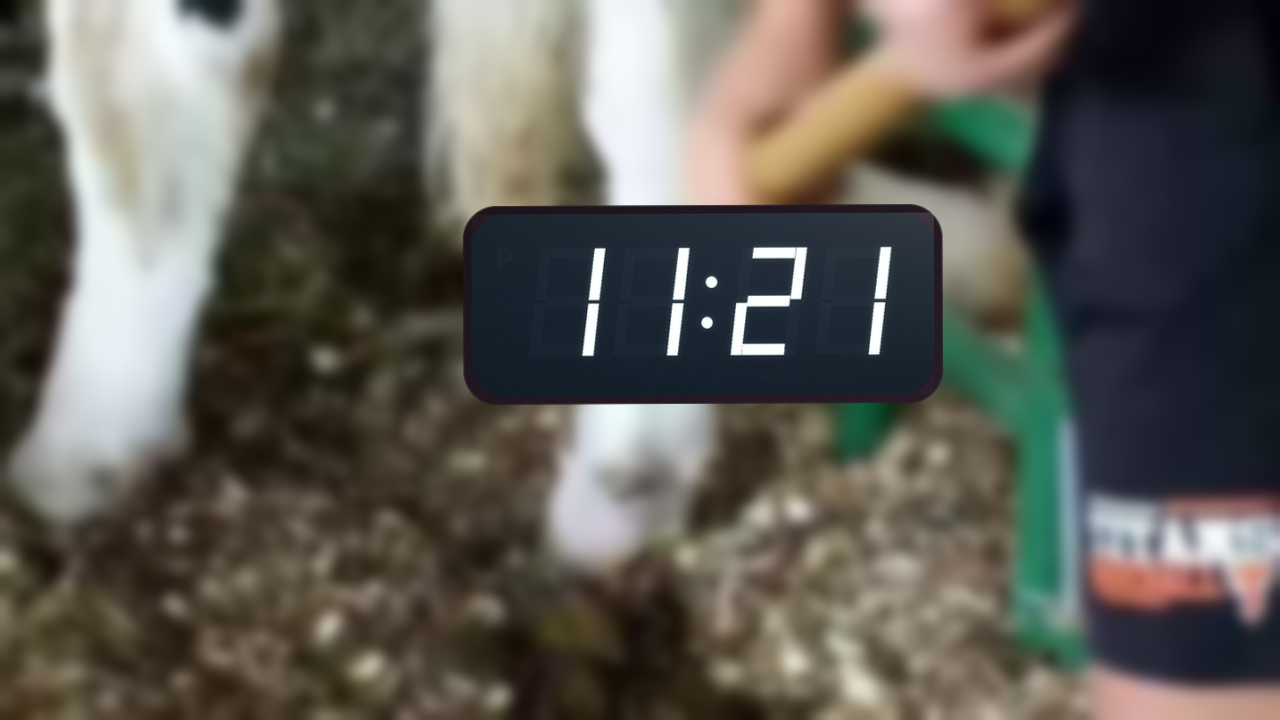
11:21
